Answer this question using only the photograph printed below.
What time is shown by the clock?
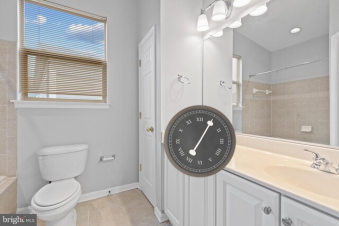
7:05
